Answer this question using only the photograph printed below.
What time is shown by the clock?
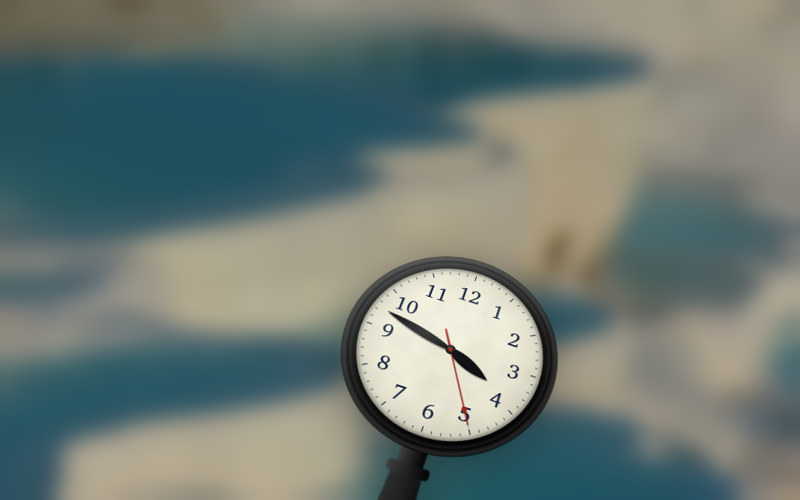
3:47:25
